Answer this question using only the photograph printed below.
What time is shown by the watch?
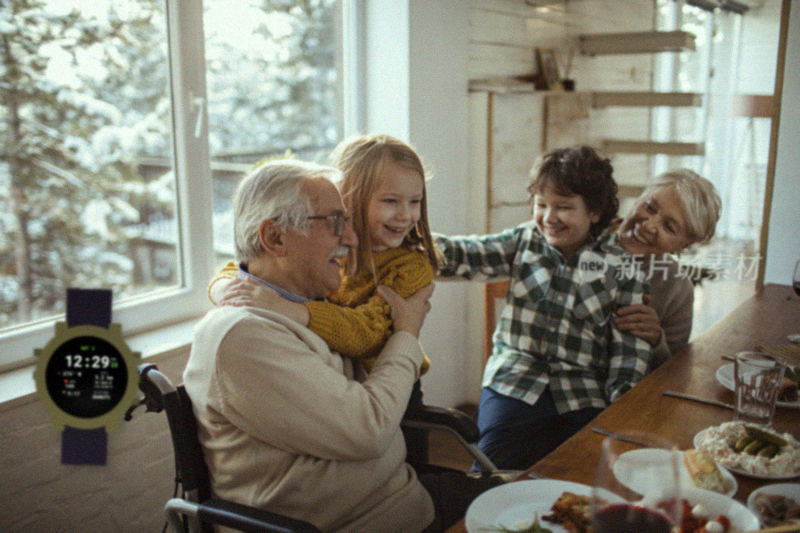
12:29
